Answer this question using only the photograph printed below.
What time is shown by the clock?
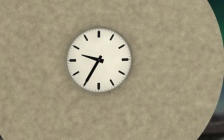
9:35
